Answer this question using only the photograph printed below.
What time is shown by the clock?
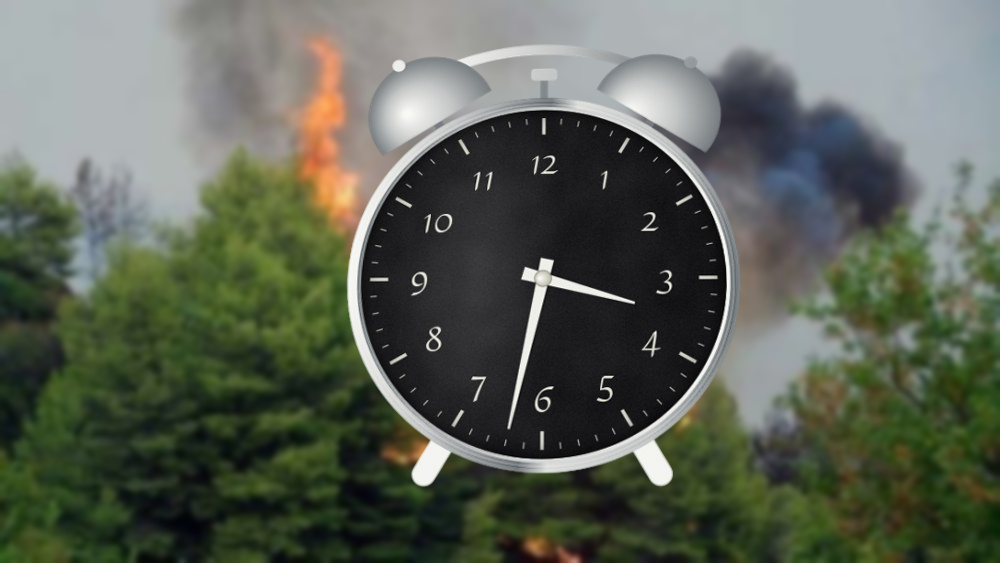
3:32
